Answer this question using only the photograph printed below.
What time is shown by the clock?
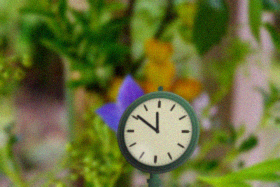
11:51
